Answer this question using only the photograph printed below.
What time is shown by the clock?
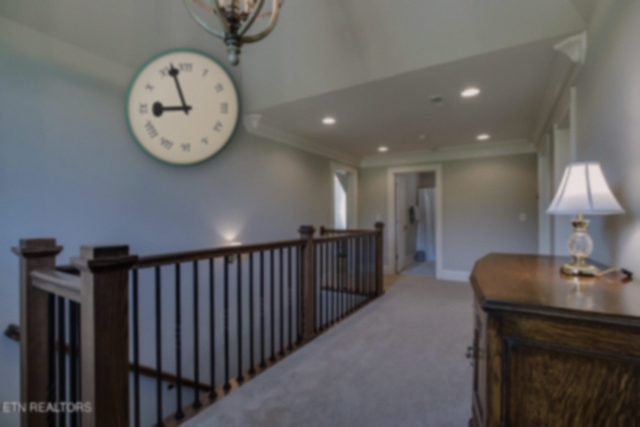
8:57
